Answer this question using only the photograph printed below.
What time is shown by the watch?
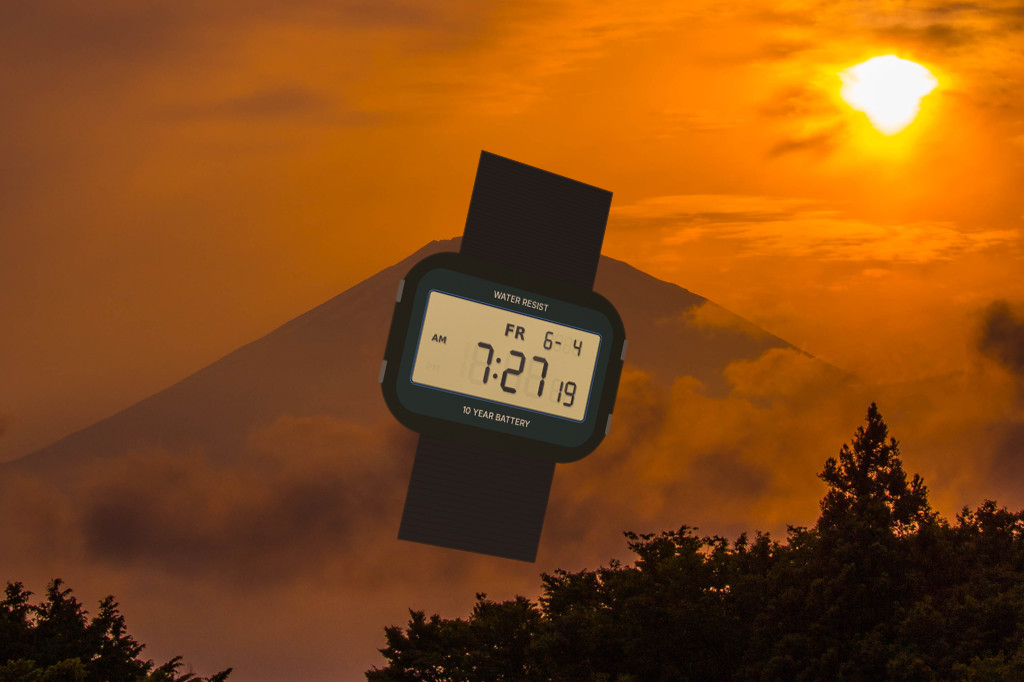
7:27:19
